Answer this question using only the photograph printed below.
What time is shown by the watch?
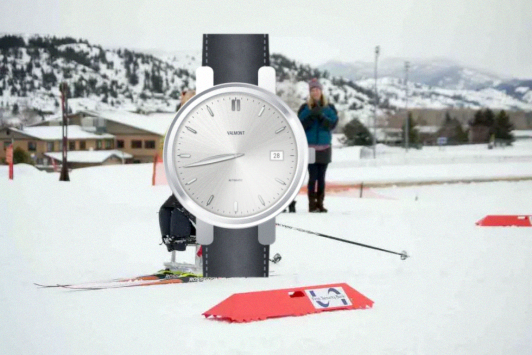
8:43
